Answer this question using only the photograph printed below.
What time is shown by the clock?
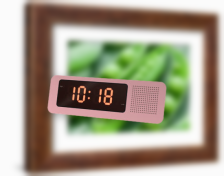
10:18
